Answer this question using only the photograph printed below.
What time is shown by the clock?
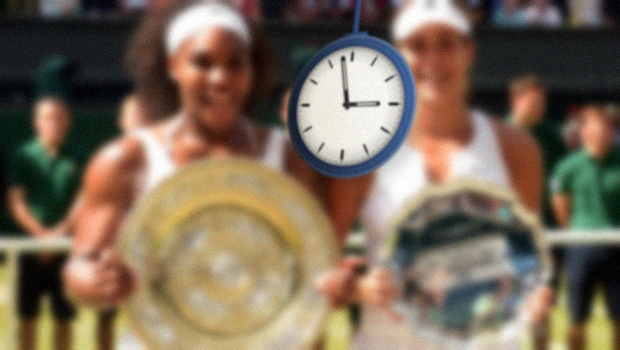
2:58
